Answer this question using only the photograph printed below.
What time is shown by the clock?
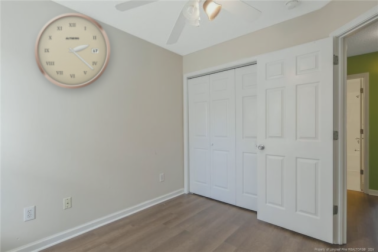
2:22
